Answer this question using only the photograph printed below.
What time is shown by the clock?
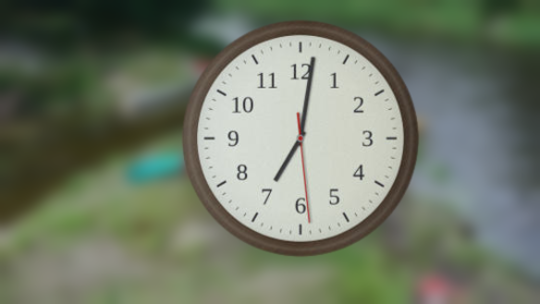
7:01:29
